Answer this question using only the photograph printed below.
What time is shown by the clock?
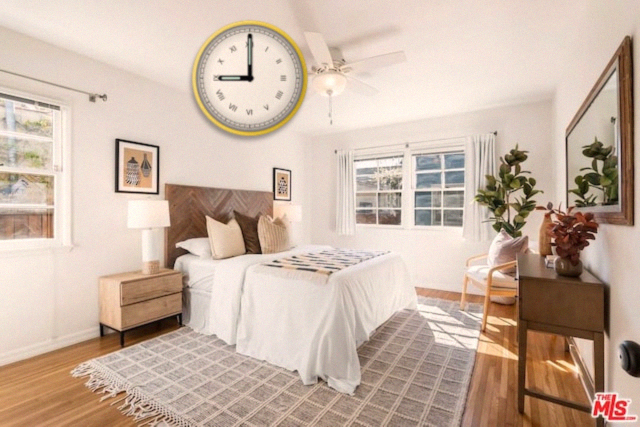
9:00
